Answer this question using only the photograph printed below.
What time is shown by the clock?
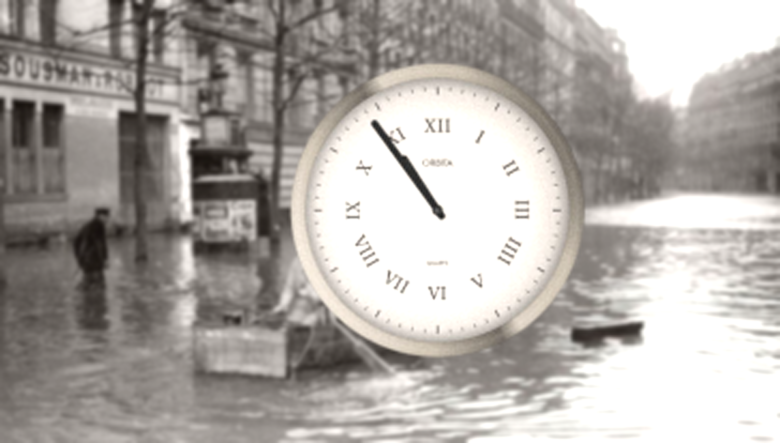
10:54
